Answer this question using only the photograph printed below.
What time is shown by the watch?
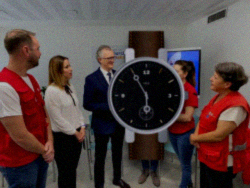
5:55
